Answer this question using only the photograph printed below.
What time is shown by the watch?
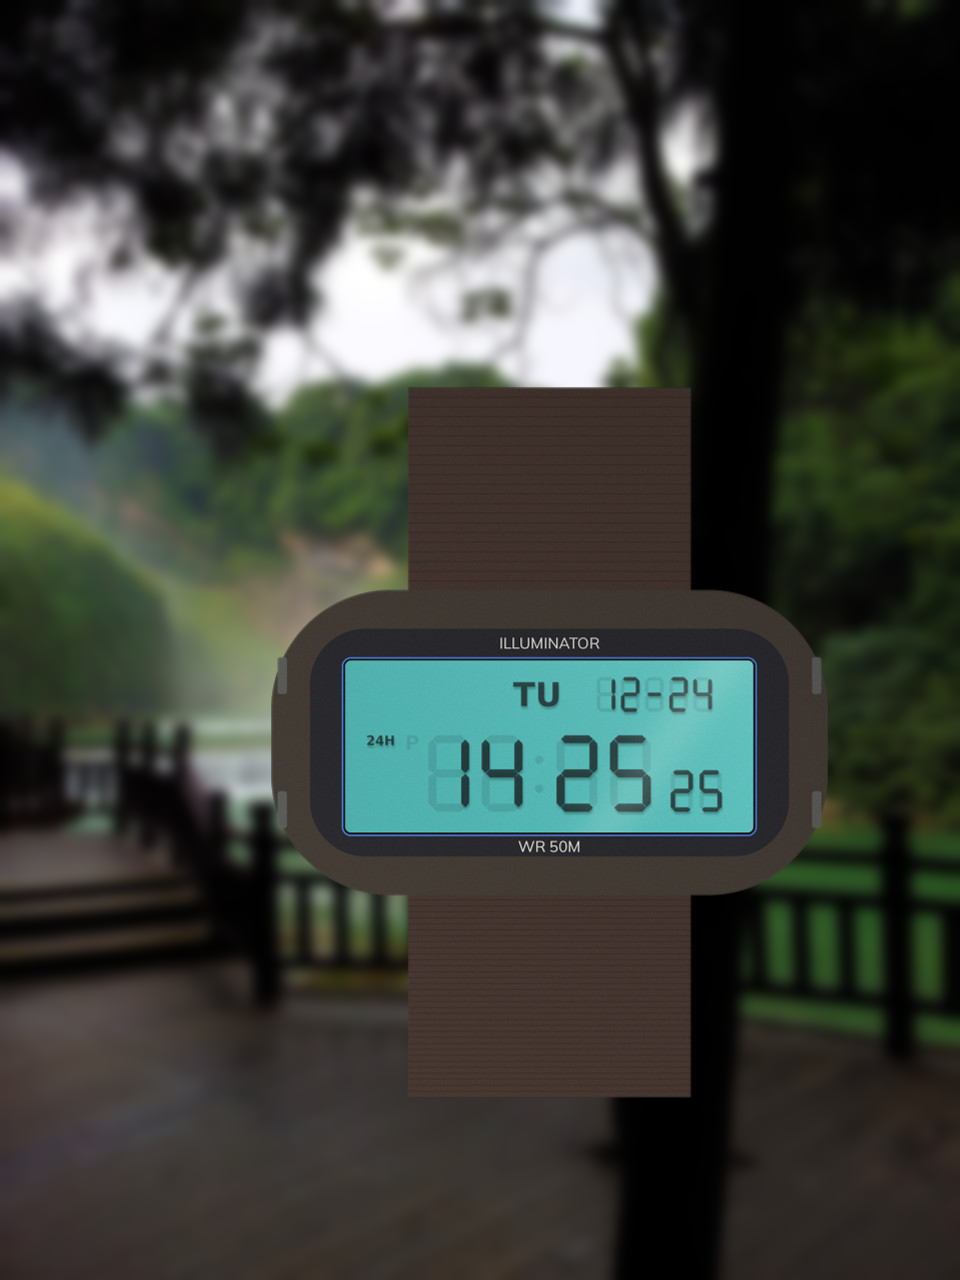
14:25:25
